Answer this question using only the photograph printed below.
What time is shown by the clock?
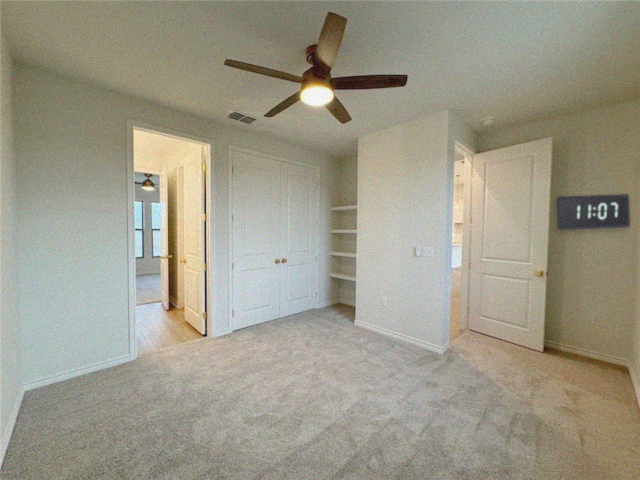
11:07
